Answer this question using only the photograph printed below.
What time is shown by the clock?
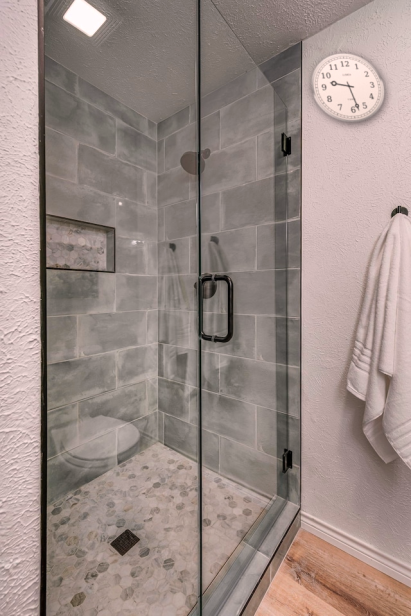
9:28
